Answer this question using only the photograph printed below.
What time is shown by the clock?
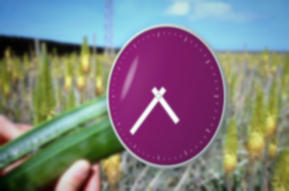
4:37
